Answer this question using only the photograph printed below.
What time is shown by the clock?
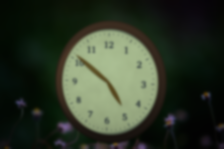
4:51
